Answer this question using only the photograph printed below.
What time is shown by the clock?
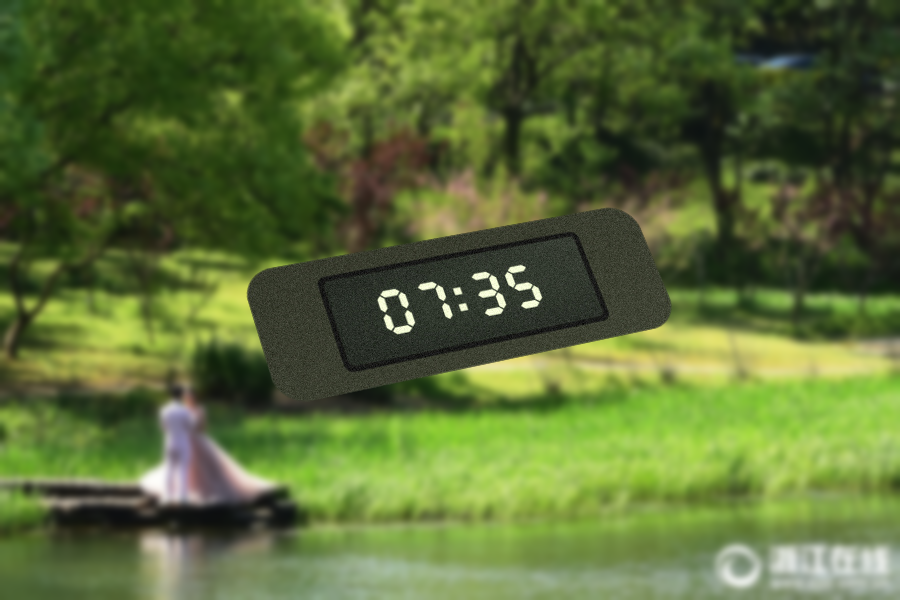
7:35
